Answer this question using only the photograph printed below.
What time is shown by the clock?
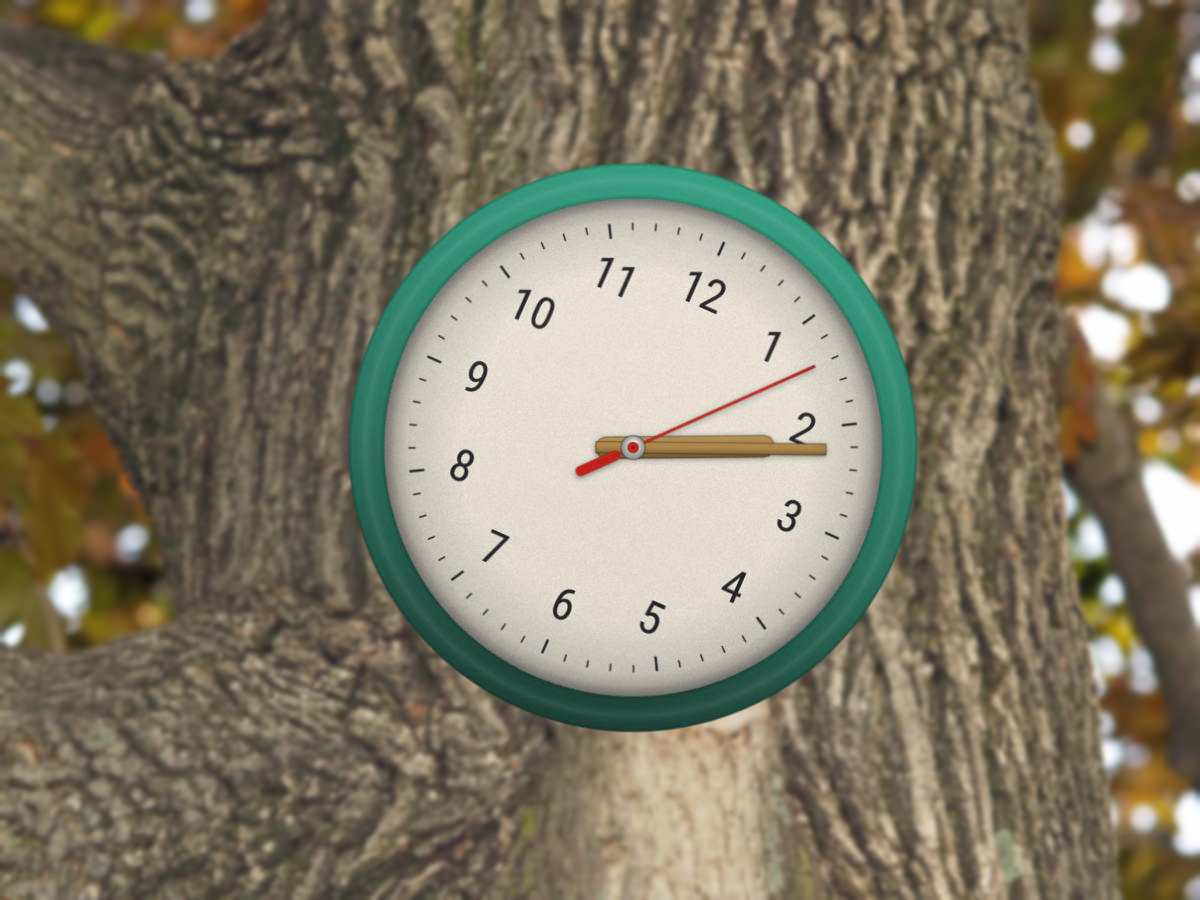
2:11:07
